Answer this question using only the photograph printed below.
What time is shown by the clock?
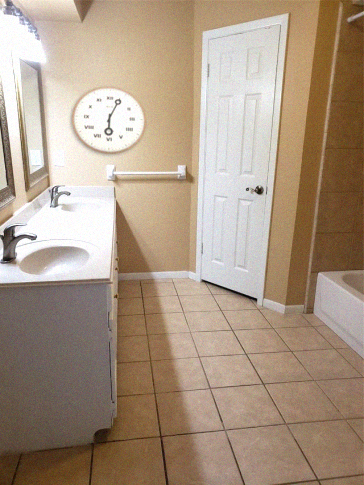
6:04
